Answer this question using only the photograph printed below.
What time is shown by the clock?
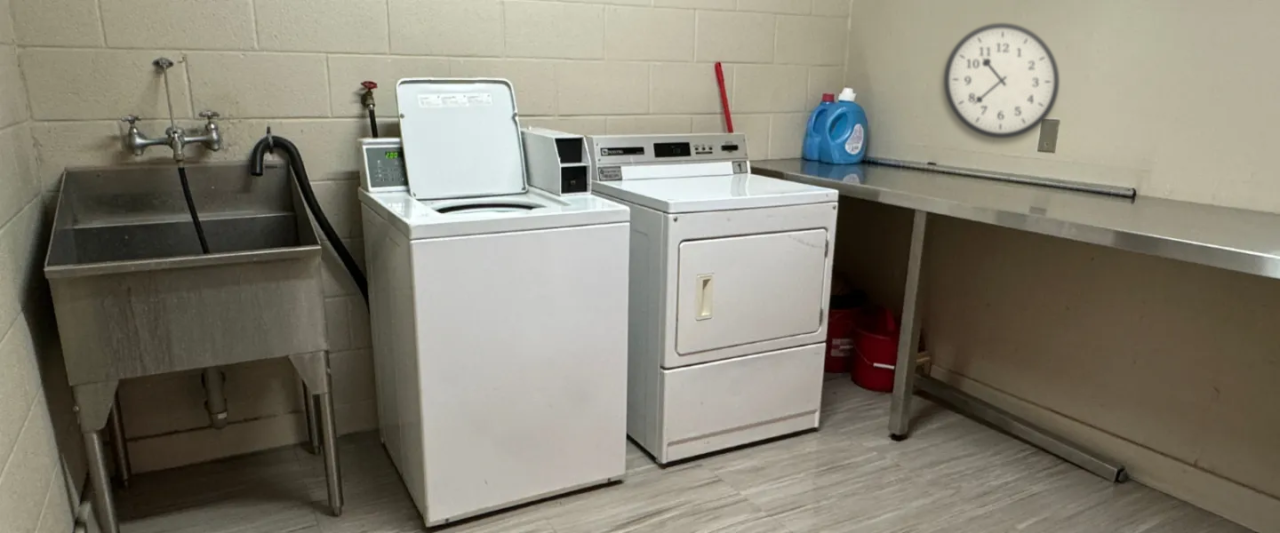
10:38
